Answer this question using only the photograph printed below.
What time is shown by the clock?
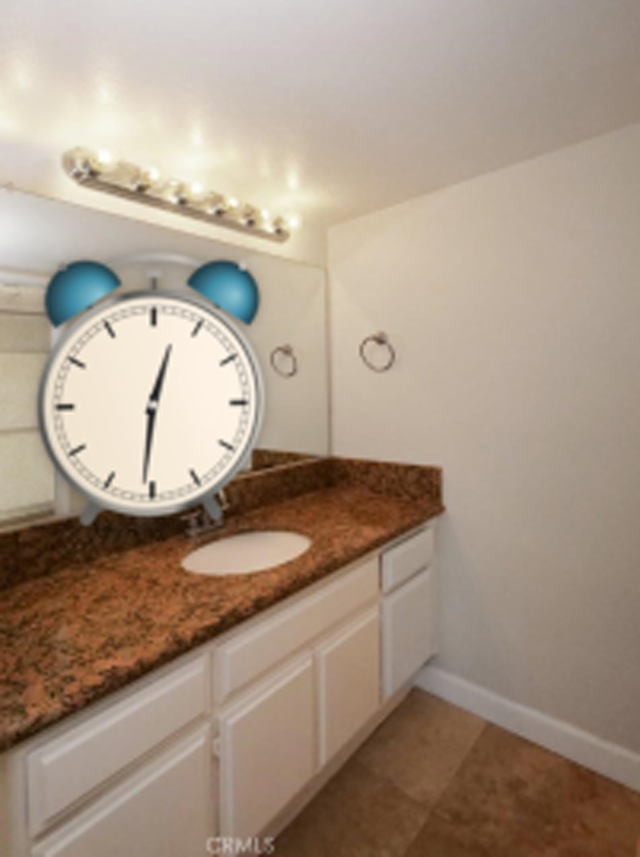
12:31
